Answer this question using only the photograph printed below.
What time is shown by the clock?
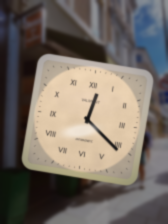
12:21
